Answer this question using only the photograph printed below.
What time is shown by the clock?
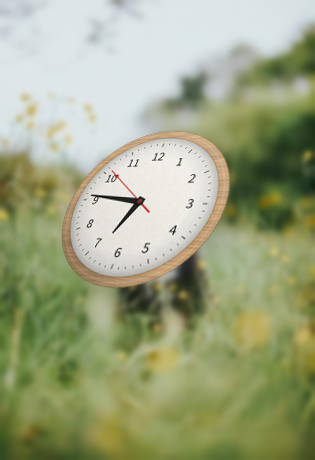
6:45:51
